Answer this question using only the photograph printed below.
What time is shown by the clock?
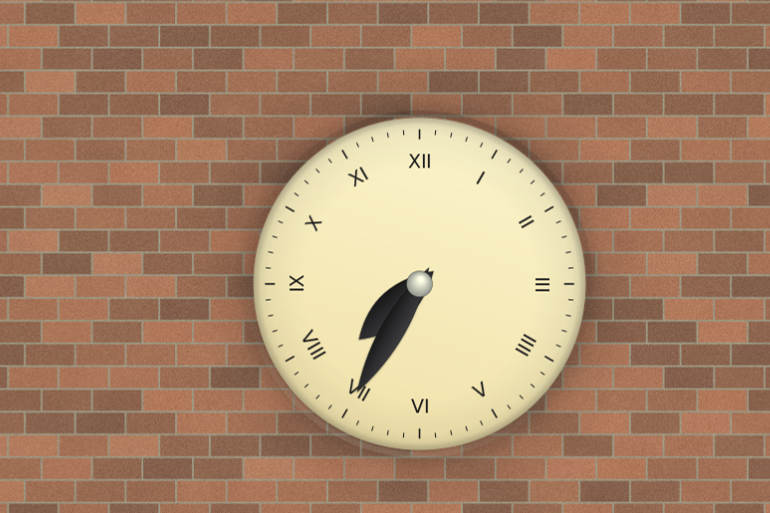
7:35
